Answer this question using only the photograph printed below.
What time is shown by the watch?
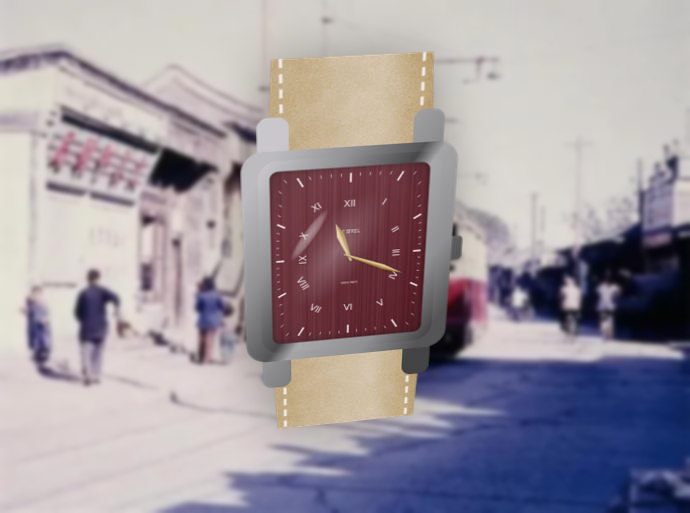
11:19
